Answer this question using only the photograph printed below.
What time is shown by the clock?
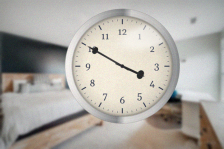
3:50
